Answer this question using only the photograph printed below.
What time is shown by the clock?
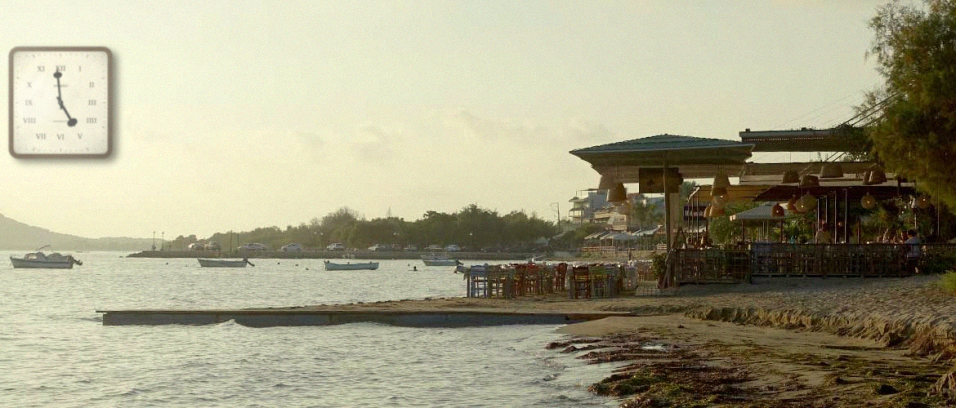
4:59
